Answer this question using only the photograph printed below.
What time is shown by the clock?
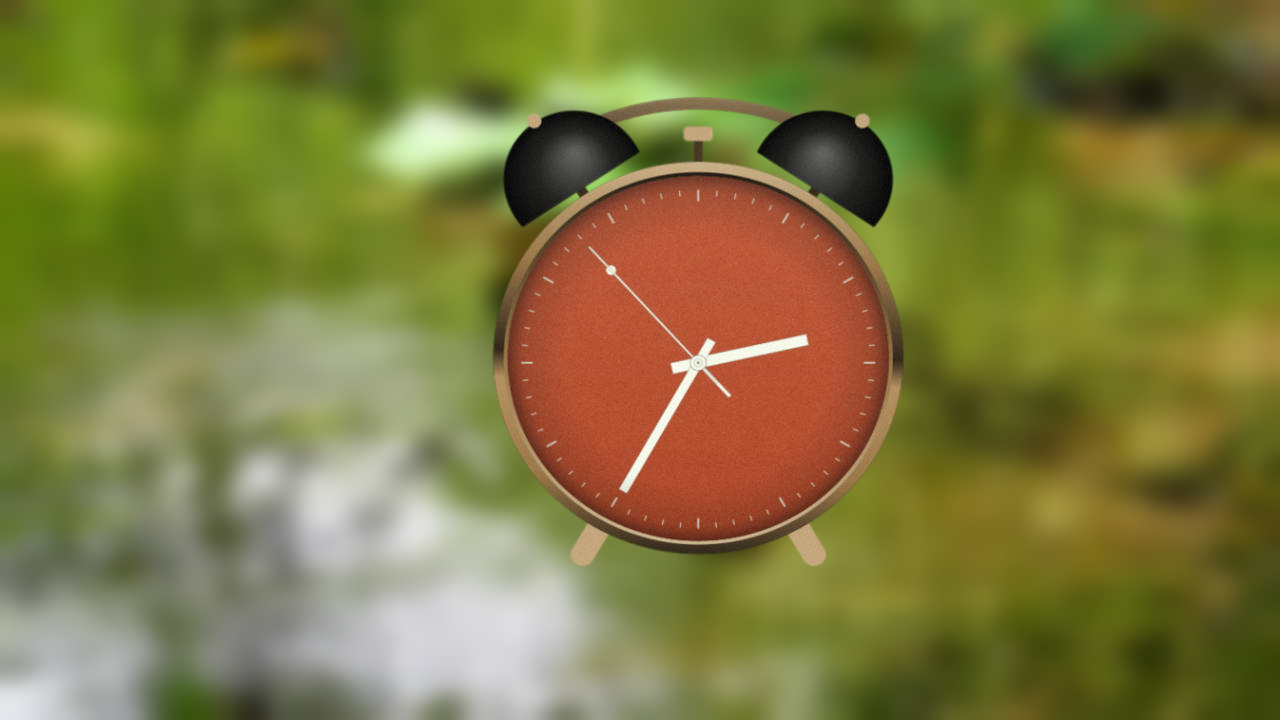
2:34:53
